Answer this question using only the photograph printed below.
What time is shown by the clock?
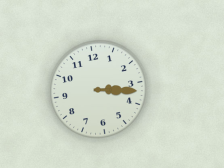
3:17
